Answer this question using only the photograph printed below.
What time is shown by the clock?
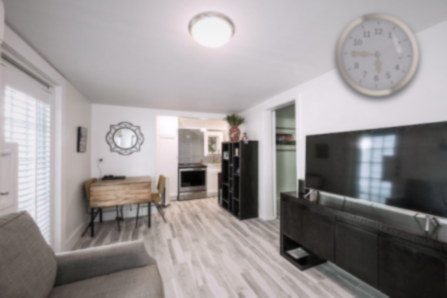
5:45
